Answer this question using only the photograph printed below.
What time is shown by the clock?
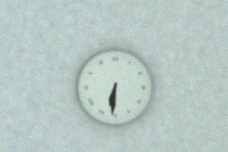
6:31
